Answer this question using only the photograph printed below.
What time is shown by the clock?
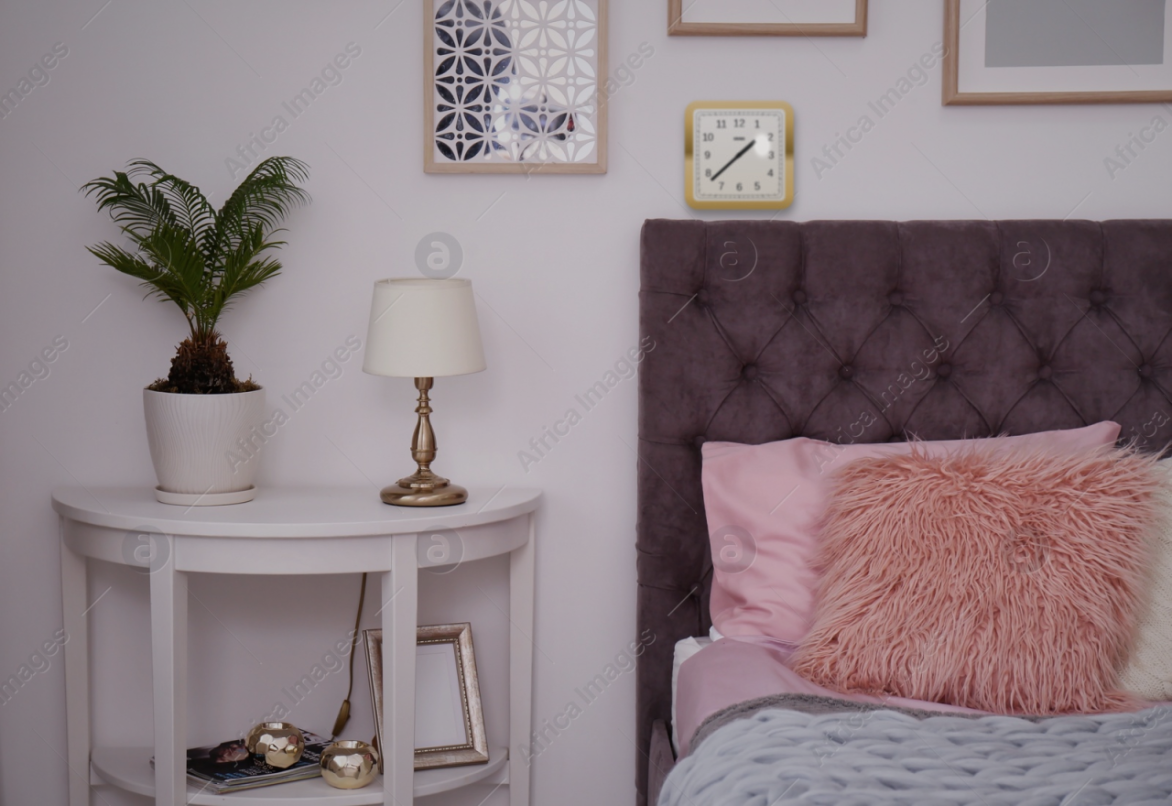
1:38
